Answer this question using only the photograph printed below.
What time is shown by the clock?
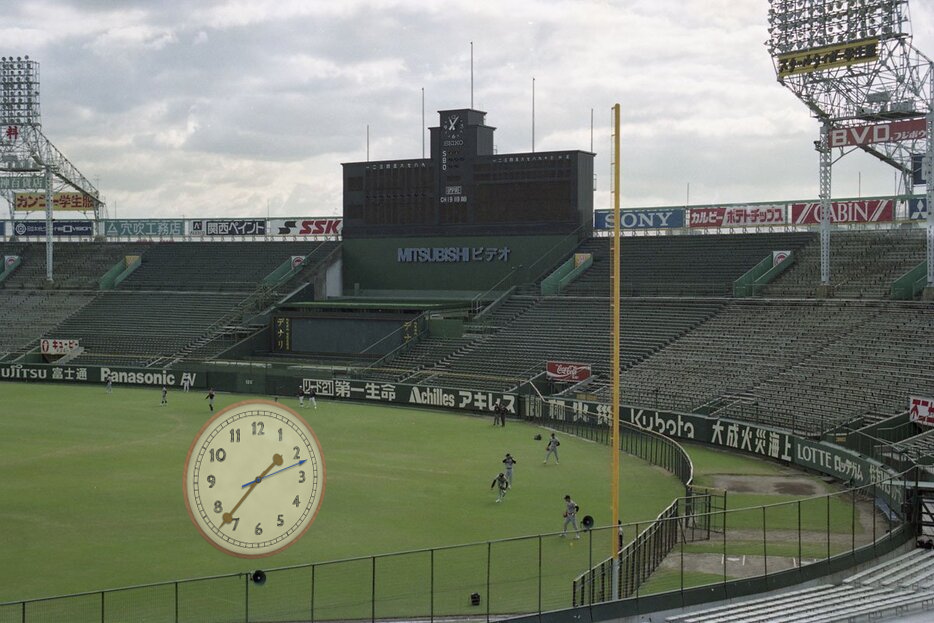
1:37:12
